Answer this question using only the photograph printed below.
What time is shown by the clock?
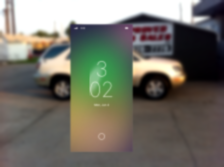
3:02
